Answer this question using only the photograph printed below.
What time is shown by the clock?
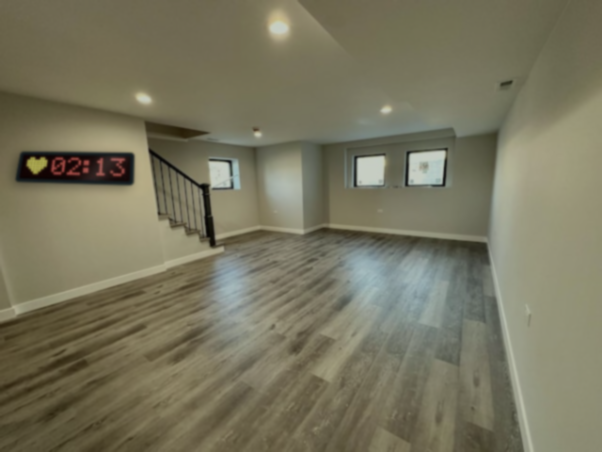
2:13
